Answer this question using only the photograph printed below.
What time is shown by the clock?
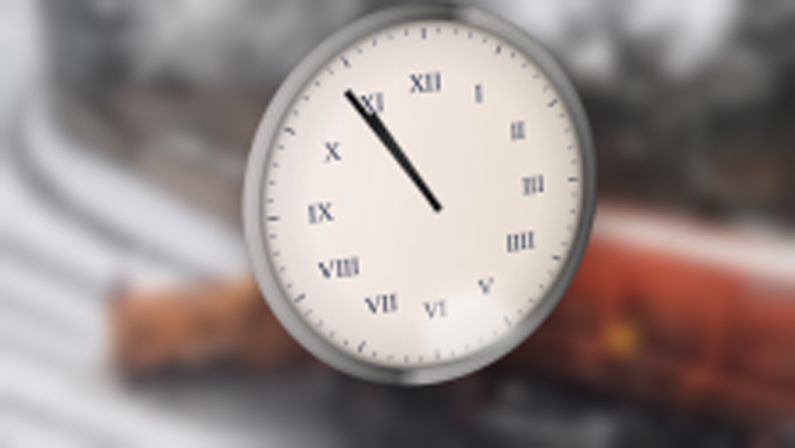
10:54
